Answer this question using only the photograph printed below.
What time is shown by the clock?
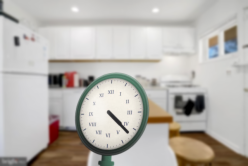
4:22
